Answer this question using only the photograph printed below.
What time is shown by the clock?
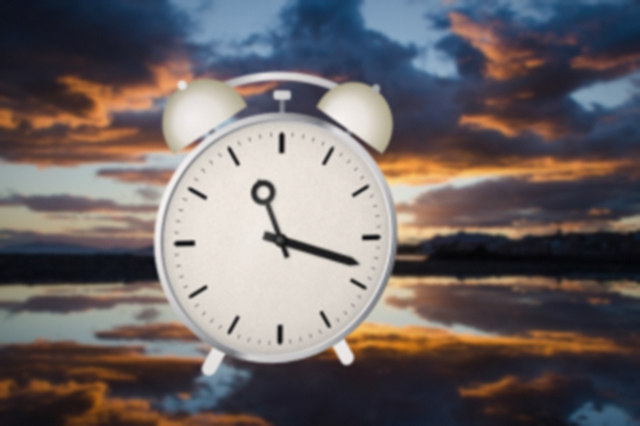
11:18
